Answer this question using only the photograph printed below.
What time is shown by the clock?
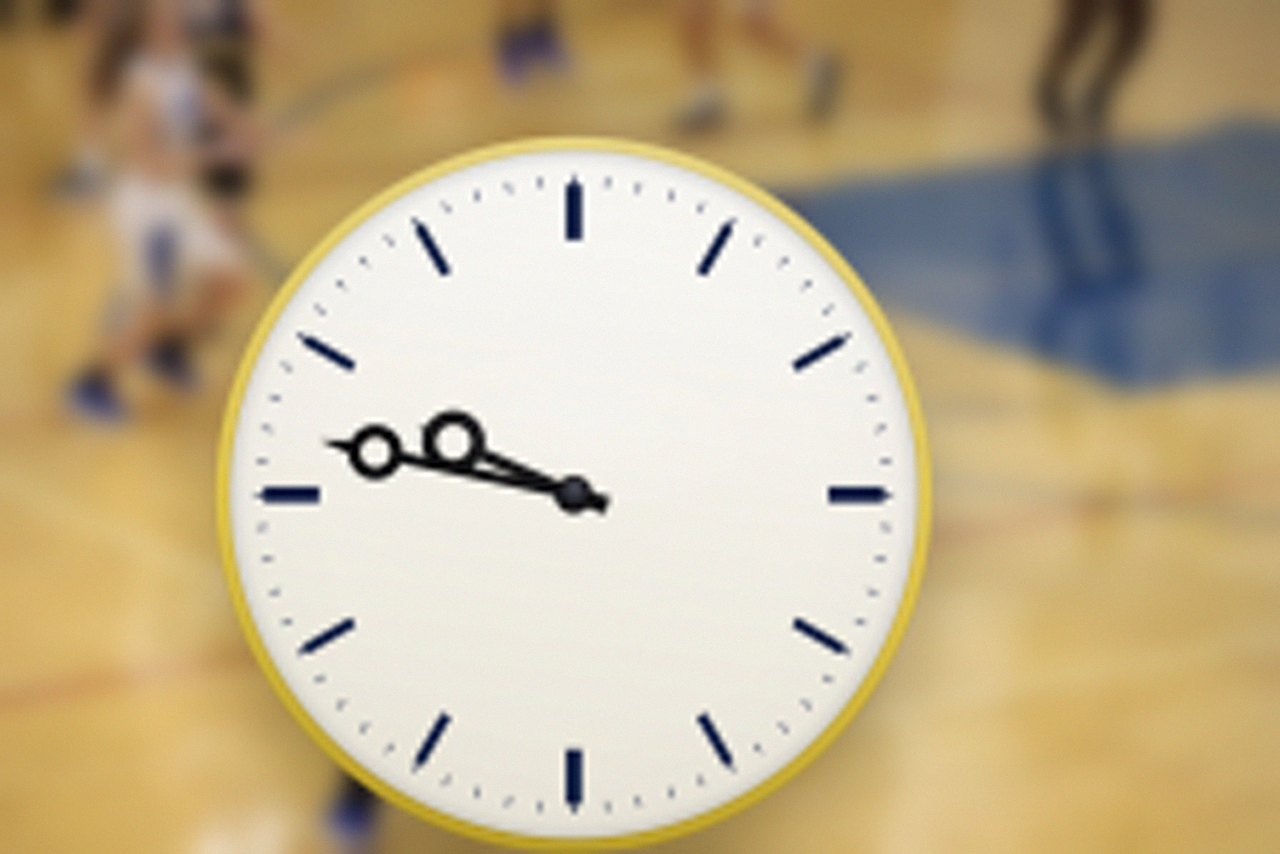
9:47
